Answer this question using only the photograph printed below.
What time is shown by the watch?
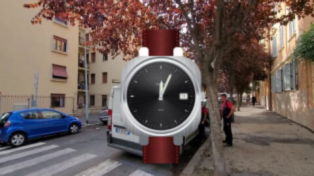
12:04
